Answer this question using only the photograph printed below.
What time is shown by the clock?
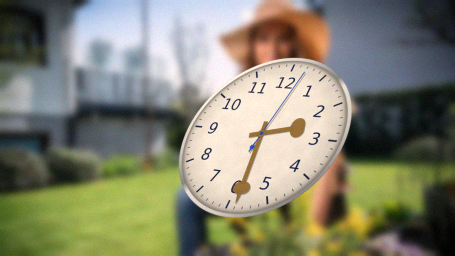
2:29:02
